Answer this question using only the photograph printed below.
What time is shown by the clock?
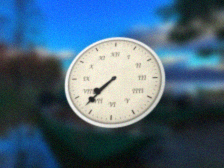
7:37
